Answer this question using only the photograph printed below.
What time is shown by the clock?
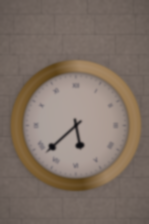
5:38
